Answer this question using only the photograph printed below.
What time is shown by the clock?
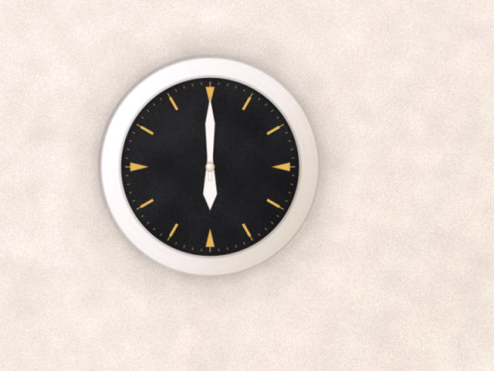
6:00
